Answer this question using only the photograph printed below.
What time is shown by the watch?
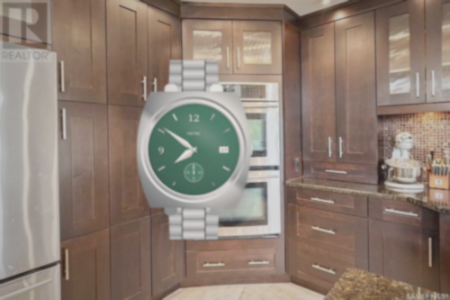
7:51
